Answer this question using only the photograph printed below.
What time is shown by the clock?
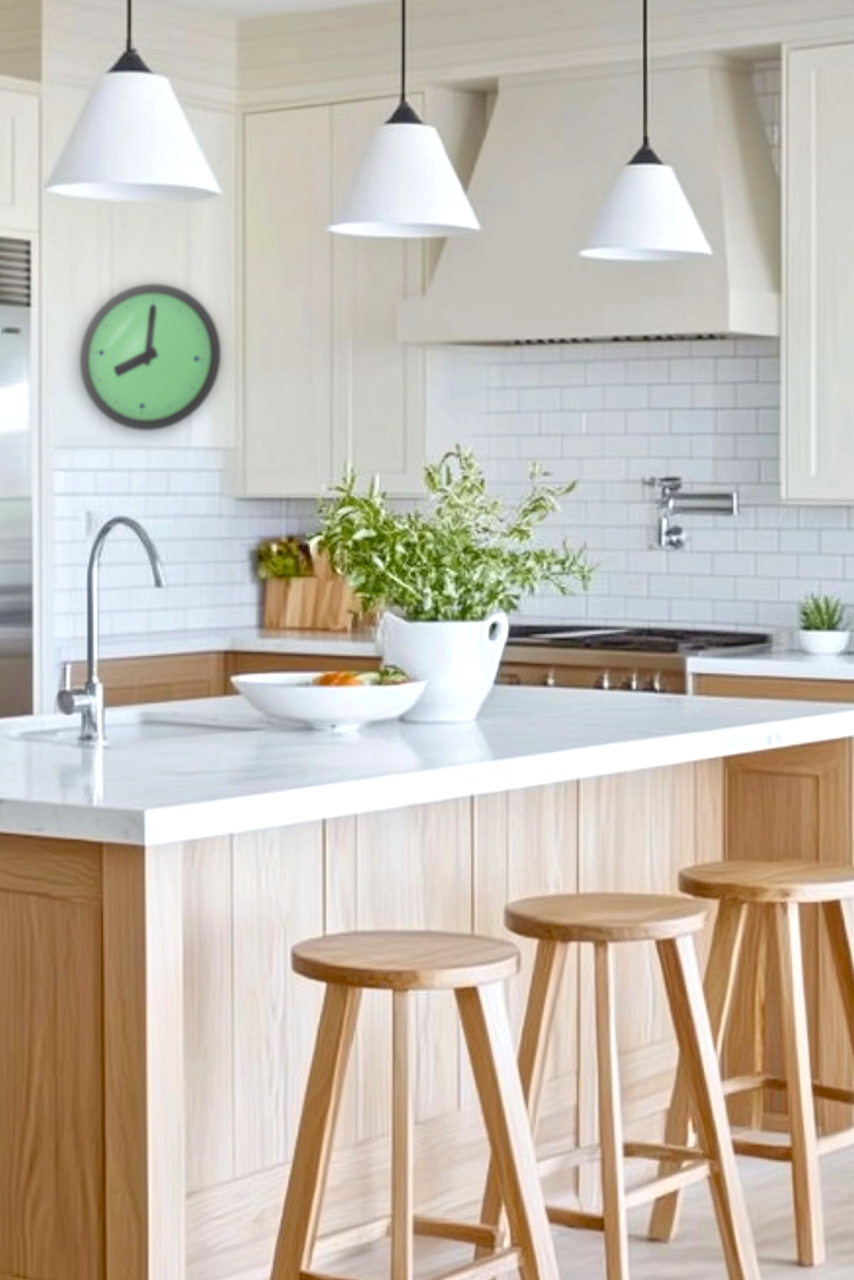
8:00
